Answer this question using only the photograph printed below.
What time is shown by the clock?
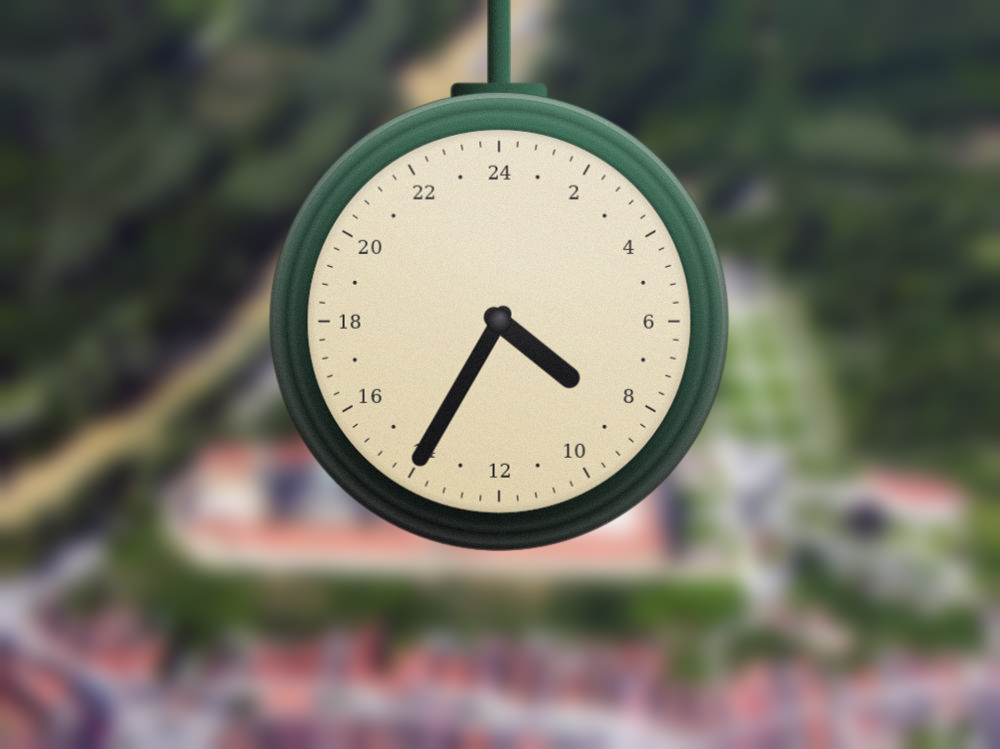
8:35
